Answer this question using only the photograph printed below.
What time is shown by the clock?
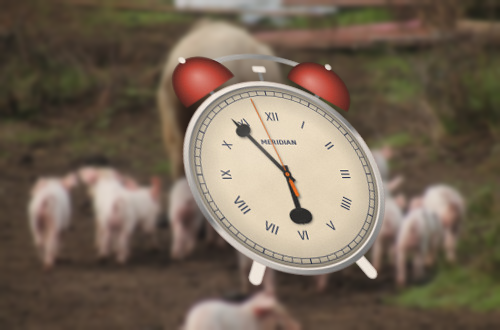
5:53:58
